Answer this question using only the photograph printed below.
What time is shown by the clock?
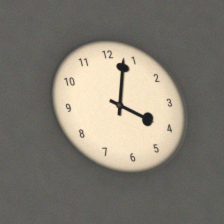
4:03
